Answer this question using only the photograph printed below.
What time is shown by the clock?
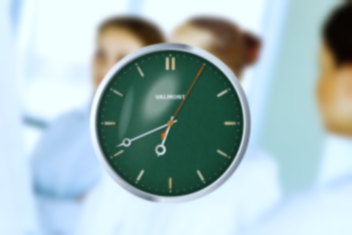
6:41:05
